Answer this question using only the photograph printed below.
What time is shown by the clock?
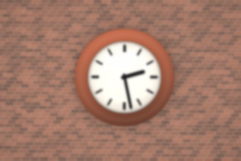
2:28
